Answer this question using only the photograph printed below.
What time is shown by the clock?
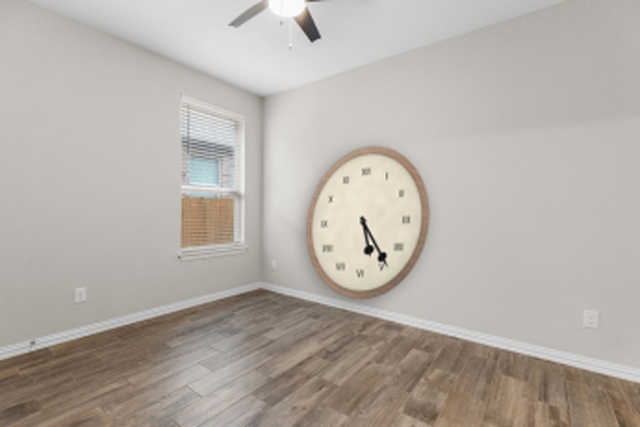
5:24
